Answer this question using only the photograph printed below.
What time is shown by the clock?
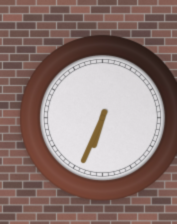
6:34
